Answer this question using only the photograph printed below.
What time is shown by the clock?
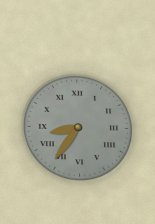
8:36
